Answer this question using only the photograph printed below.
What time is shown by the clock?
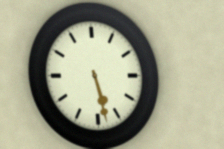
5:28
